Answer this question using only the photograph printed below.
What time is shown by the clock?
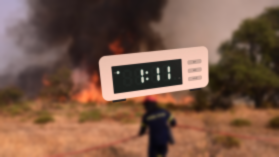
1:11
